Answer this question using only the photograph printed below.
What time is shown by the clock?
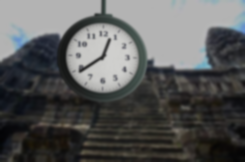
12:39
